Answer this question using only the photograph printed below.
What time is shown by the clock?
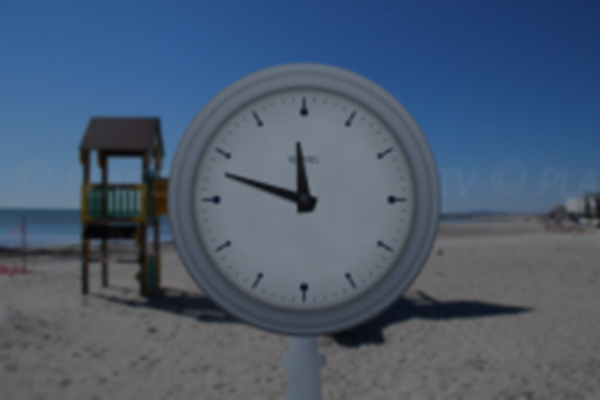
11:48
